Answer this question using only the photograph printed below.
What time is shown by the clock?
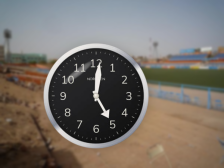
5:01
